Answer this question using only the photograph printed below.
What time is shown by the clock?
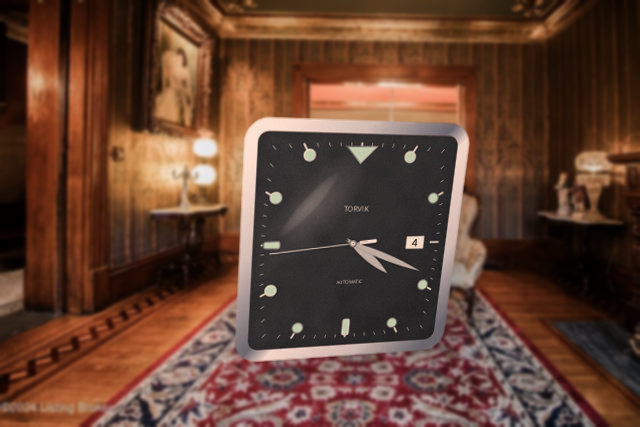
4:18:44
